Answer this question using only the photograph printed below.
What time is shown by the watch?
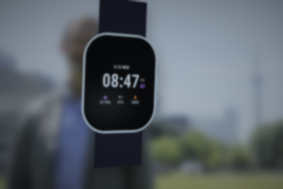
8:47
